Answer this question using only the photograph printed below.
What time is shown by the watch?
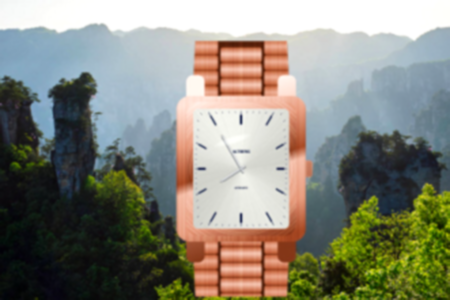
7:55
